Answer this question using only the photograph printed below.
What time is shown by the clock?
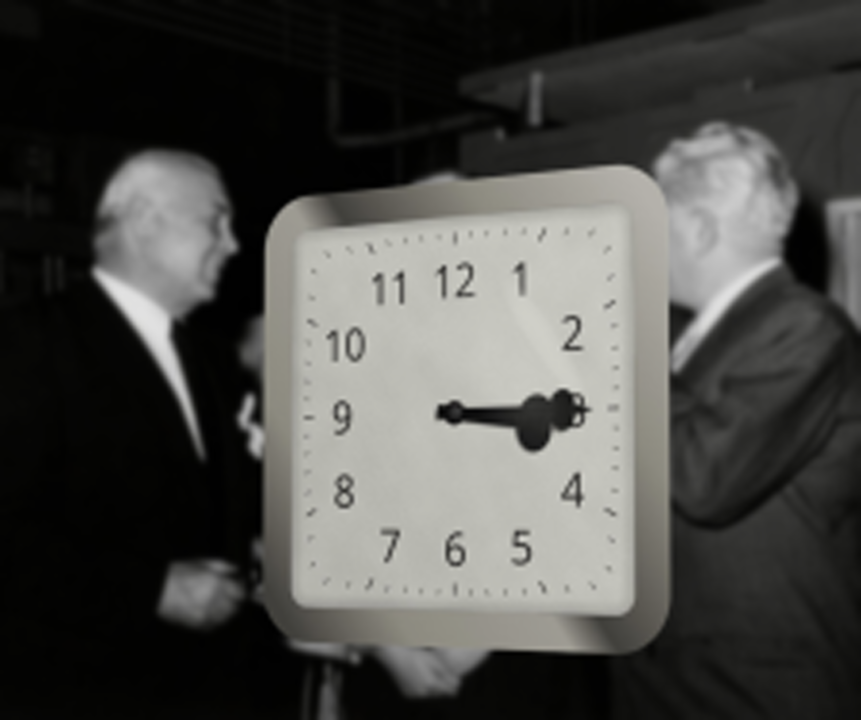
3:15
